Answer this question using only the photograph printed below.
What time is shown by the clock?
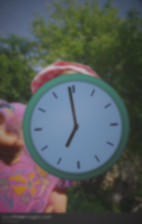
6:59
